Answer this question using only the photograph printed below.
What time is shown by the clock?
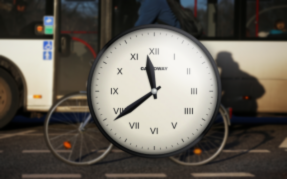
11:39
